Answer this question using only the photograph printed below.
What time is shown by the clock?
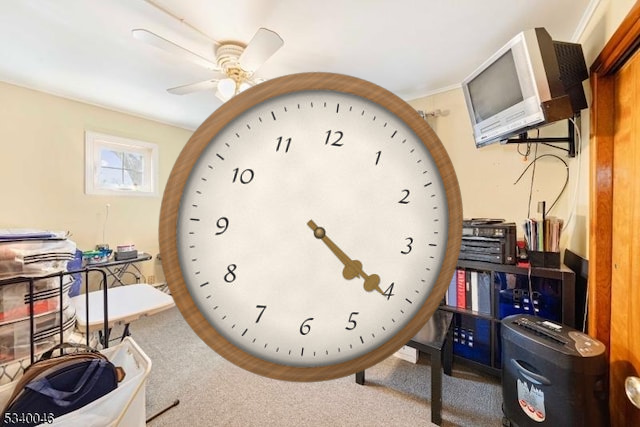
4:21
